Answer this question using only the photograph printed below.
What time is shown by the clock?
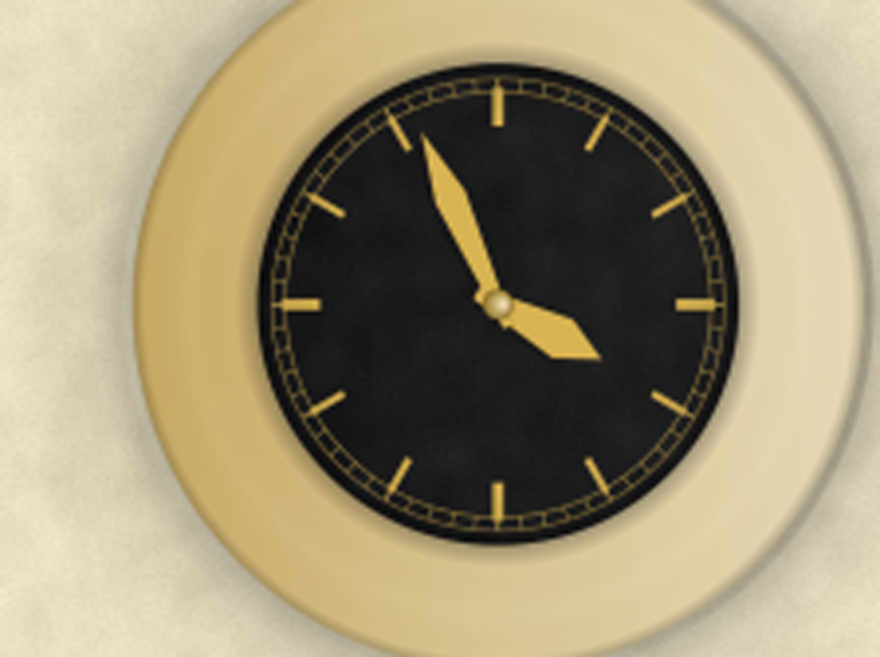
3:56
